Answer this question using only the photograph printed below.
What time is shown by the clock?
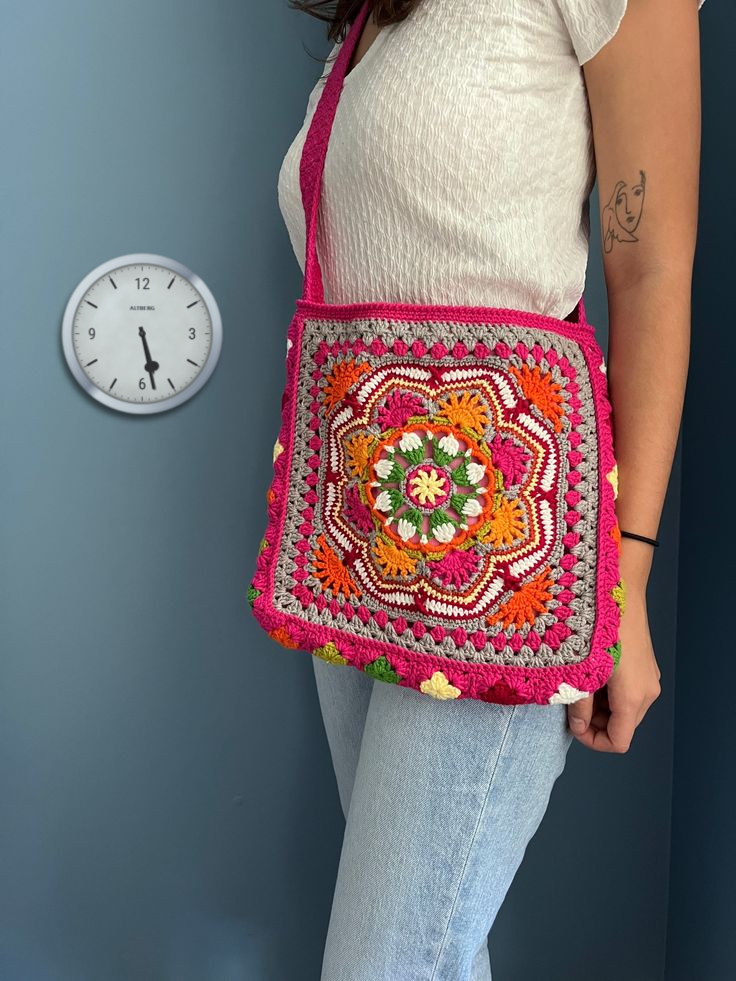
5:28
